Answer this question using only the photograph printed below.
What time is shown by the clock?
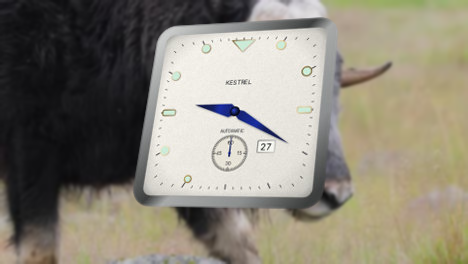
9:20
